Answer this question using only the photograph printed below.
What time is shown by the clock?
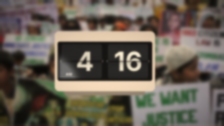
4:16
